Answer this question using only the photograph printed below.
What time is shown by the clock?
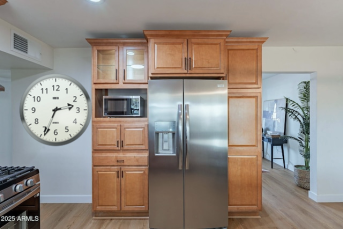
2:34
